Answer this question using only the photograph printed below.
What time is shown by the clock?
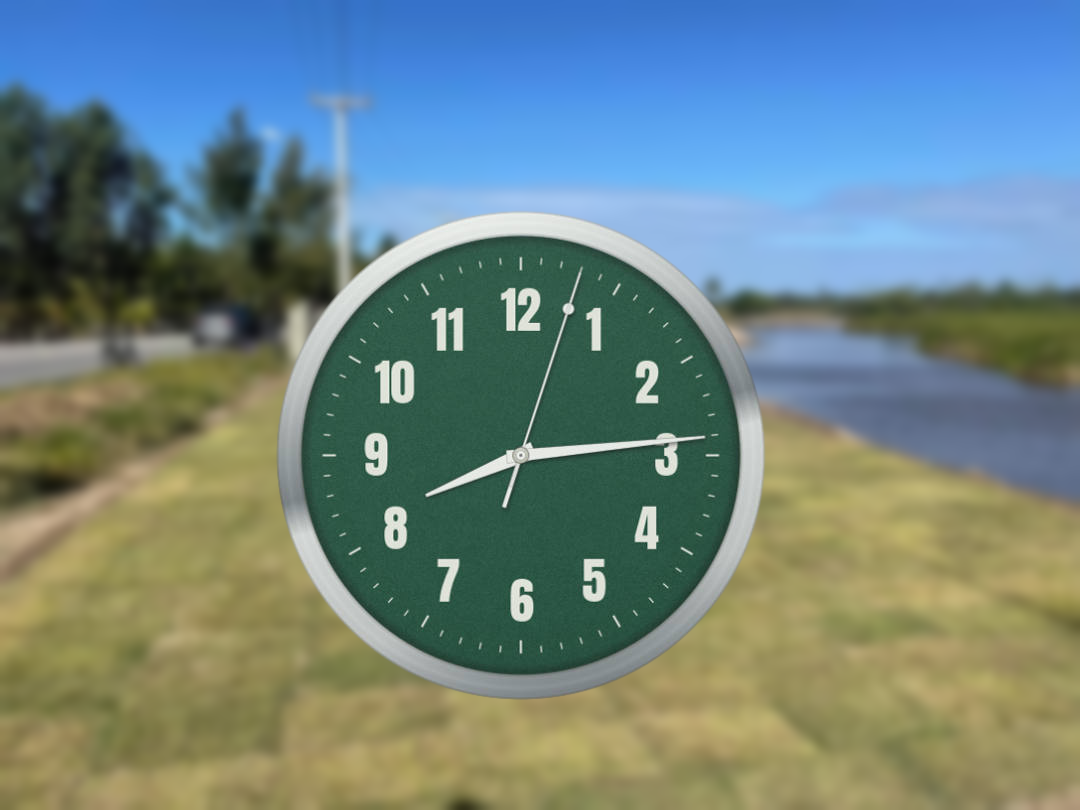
8:14:03
